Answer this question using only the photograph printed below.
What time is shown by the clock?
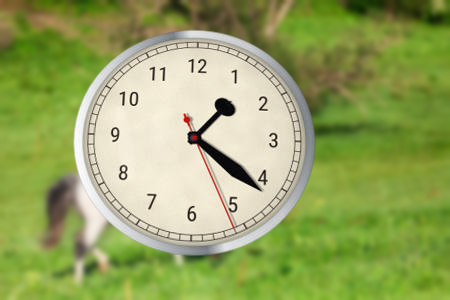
1:21:26
